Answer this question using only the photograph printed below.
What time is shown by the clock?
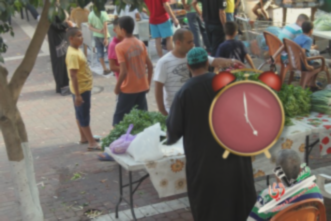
4:59
